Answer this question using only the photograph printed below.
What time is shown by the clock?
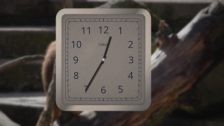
12:35
